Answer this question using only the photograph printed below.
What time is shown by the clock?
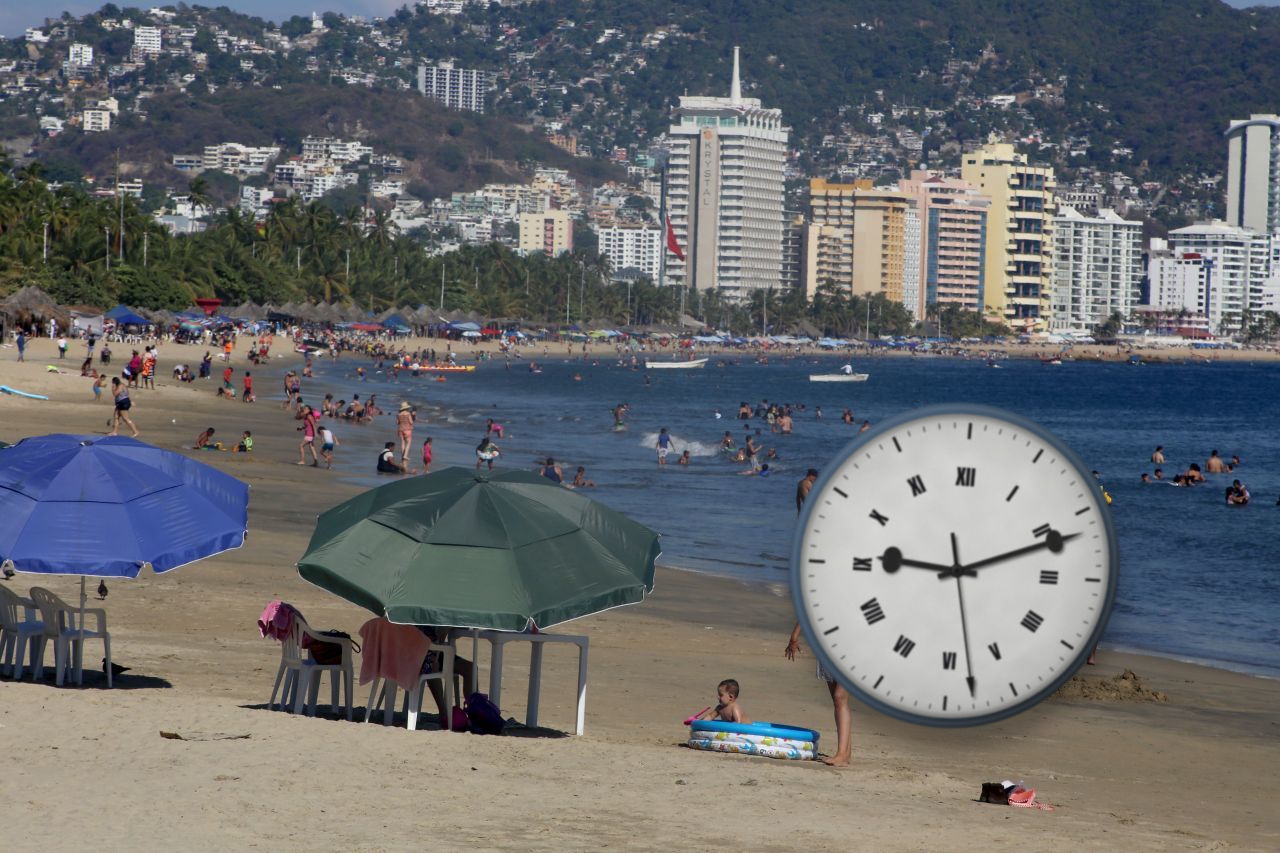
9:11:28
